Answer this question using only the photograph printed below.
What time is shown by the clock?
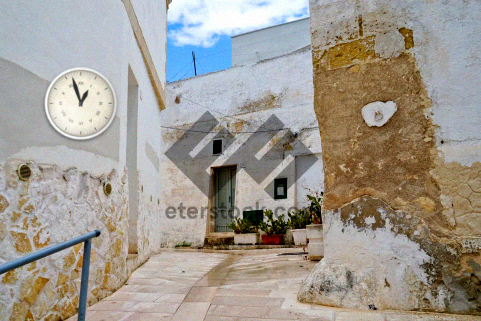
12:57
